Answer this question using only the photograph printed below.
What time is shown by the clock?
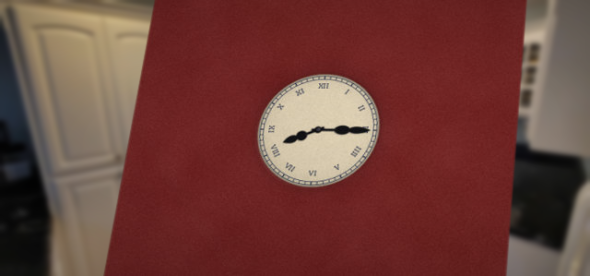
8:15
